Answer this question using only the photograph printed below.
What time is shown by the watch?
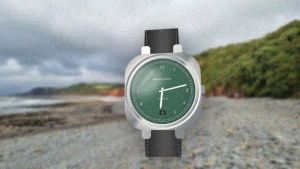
6:13
